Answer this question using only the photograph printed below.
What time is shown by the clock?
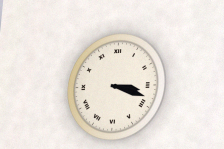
3:18
